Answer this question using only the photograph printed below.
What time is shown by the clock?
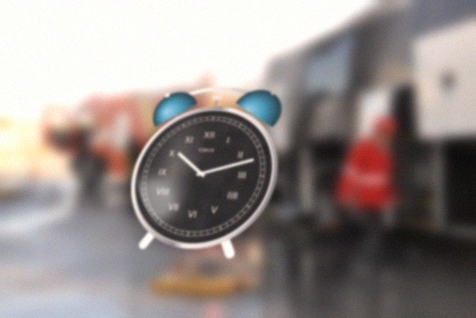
10:12
